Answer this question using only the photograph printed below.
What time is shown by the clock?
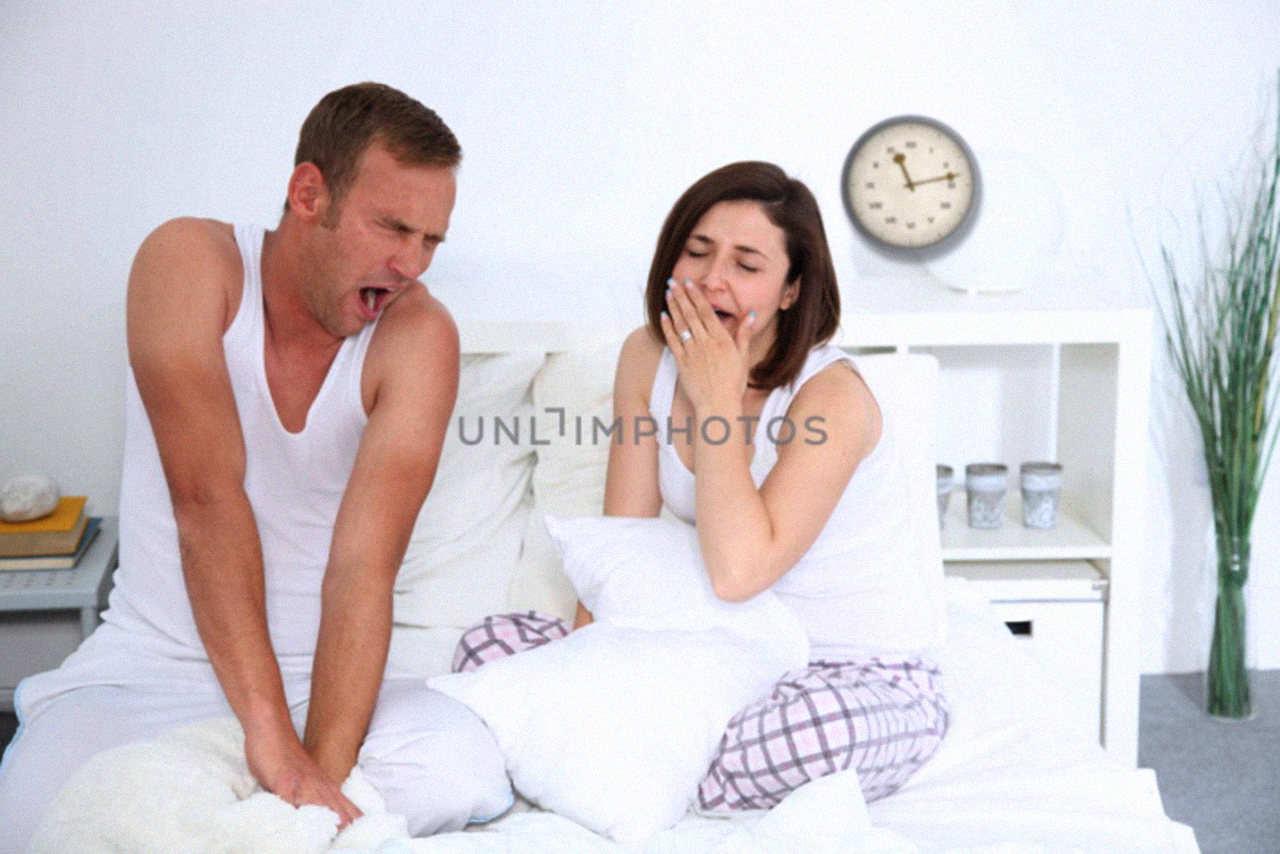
11:13
